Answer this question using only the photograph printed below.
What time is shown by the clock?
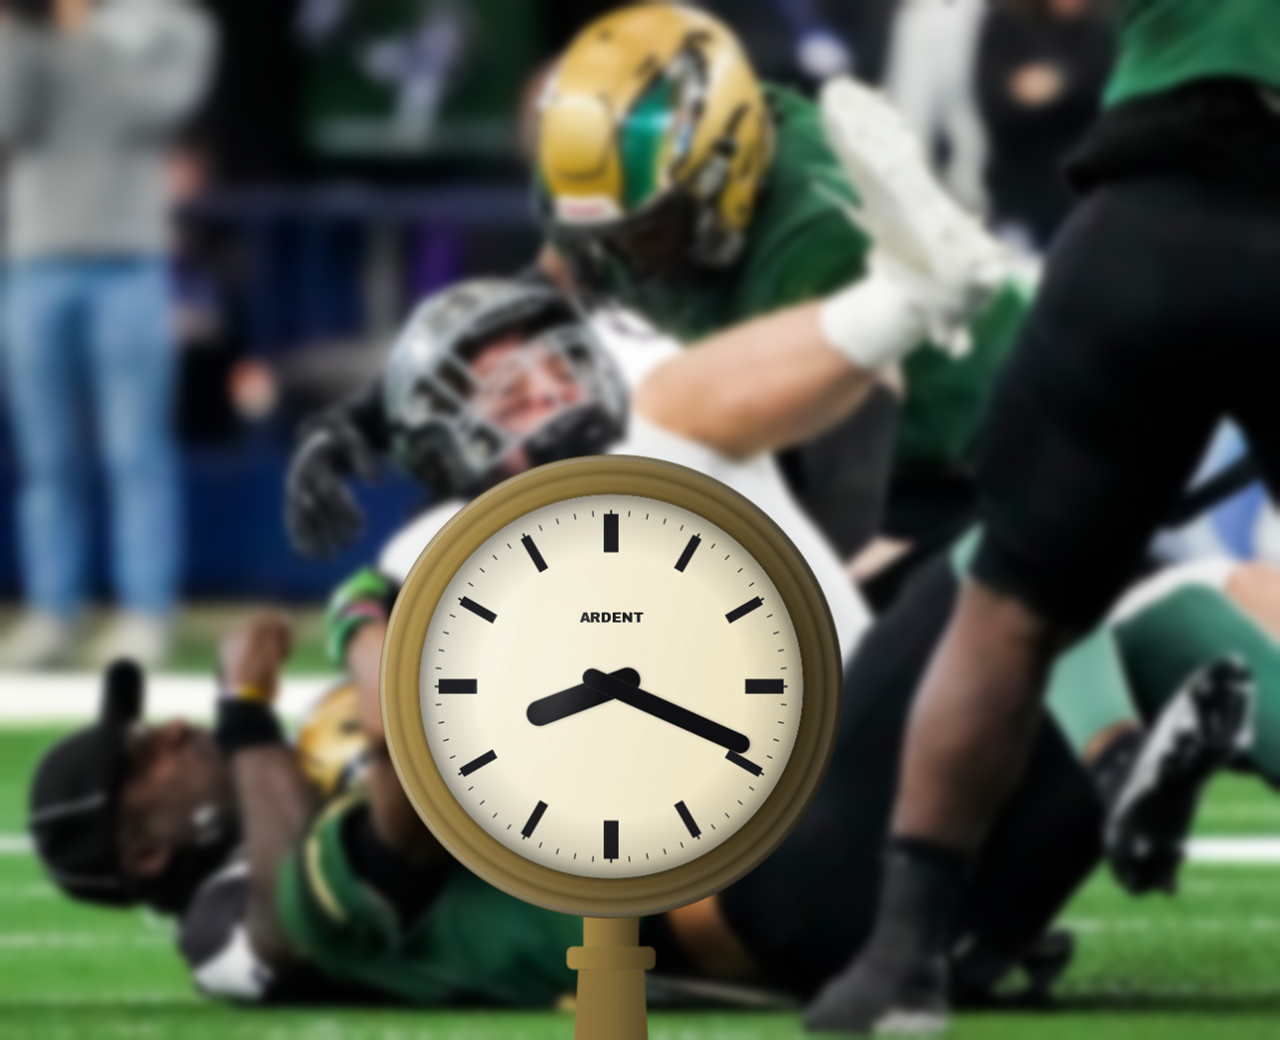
8:19
